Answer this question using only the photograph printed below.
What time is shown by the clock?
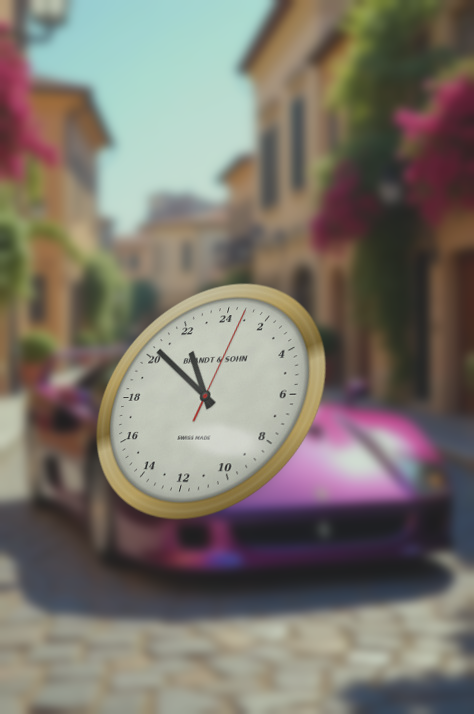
21:51:02
